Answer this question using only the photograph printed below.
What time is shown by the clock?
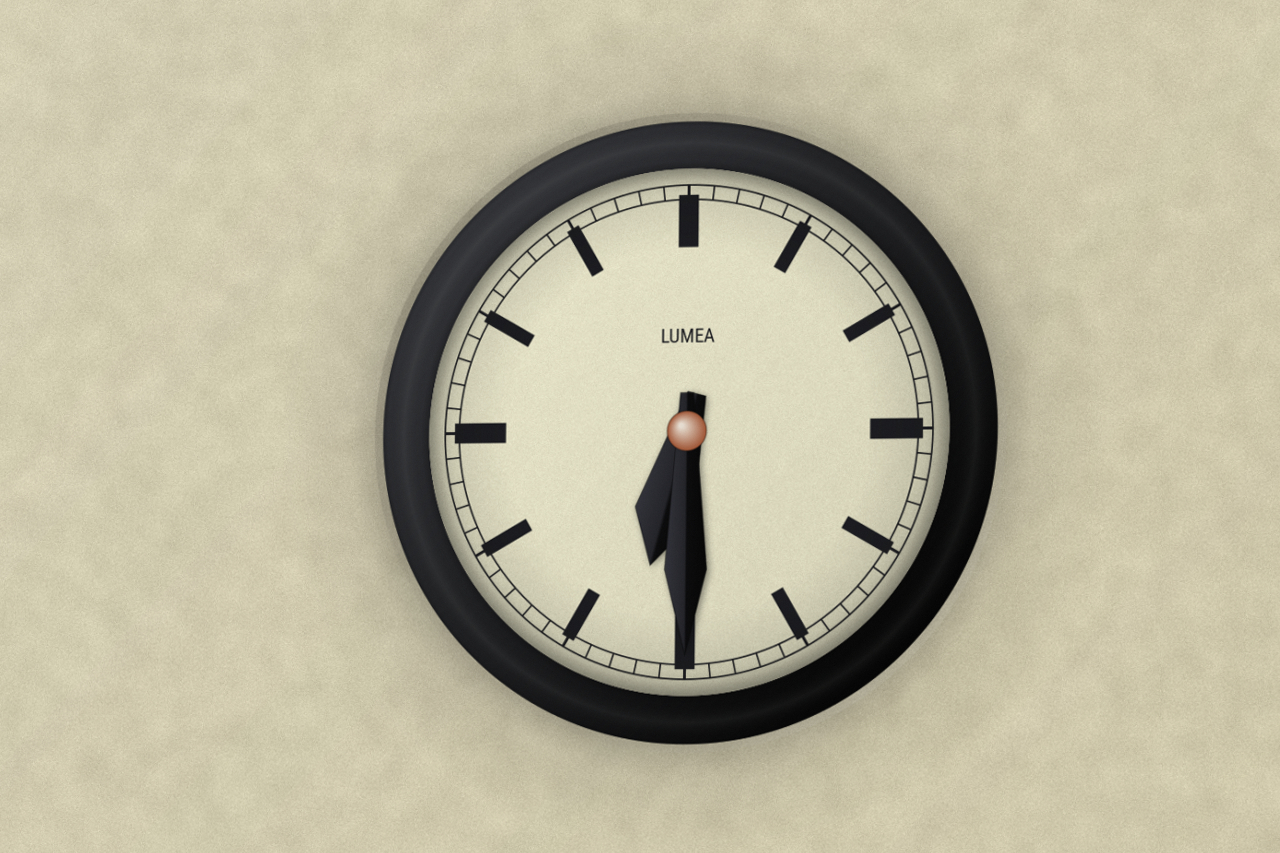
6:30
